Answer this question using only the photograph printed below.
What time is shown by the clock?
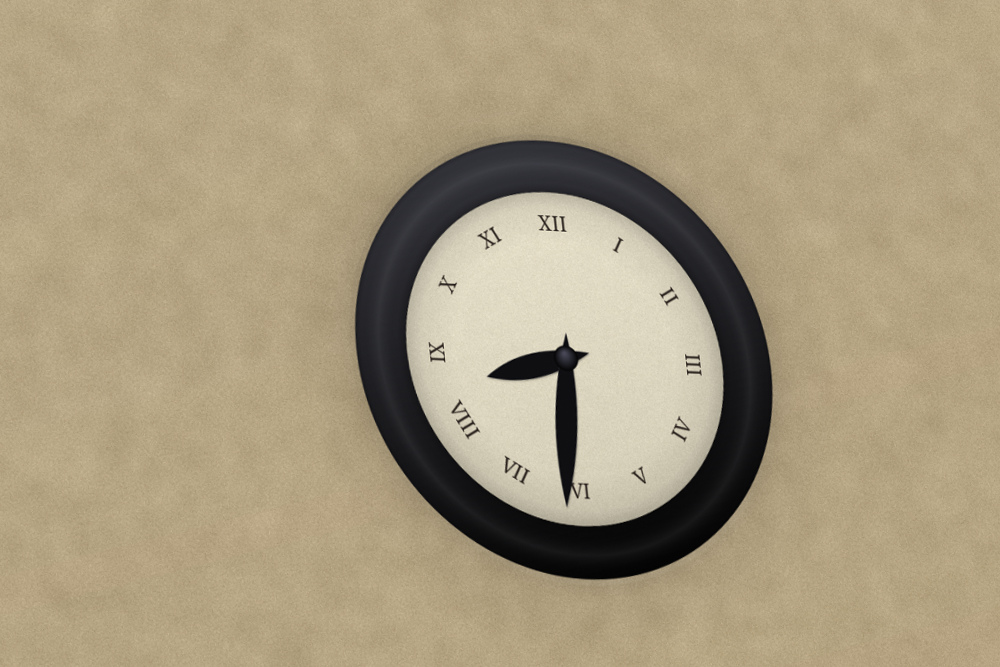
8:31
